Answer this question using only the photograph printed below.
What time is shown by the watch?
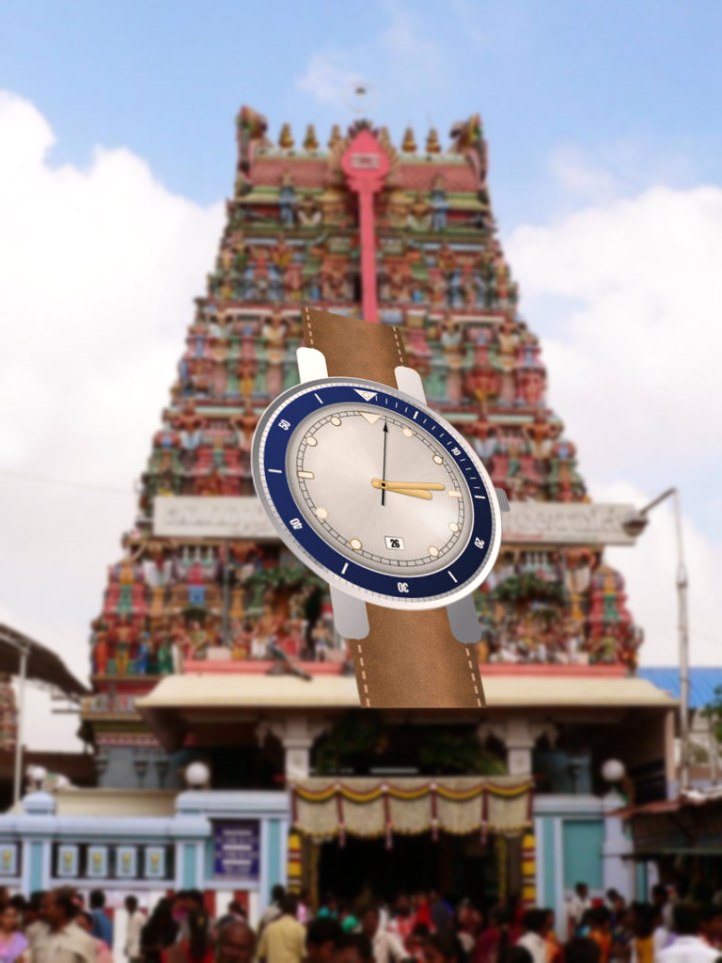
3:14:02
